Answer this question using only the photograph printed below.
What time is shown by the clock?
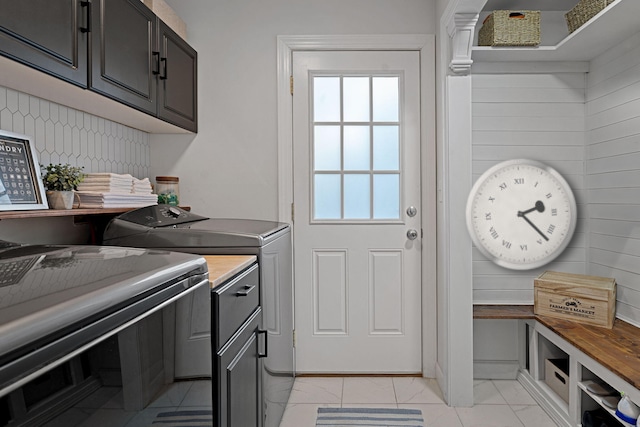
2:23
